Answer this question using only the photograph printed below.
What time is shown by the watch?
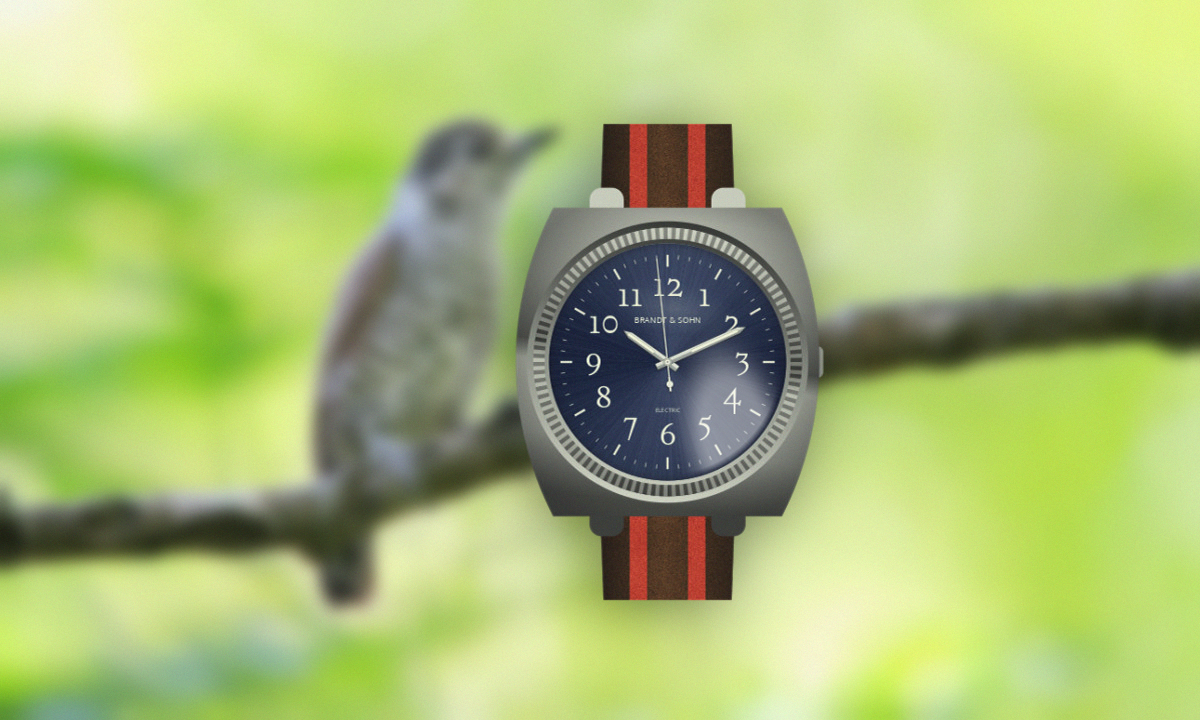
10:10:59
